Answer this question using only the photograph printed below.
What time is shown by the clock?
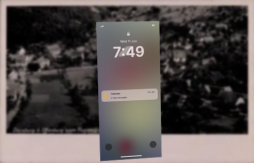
7:49
